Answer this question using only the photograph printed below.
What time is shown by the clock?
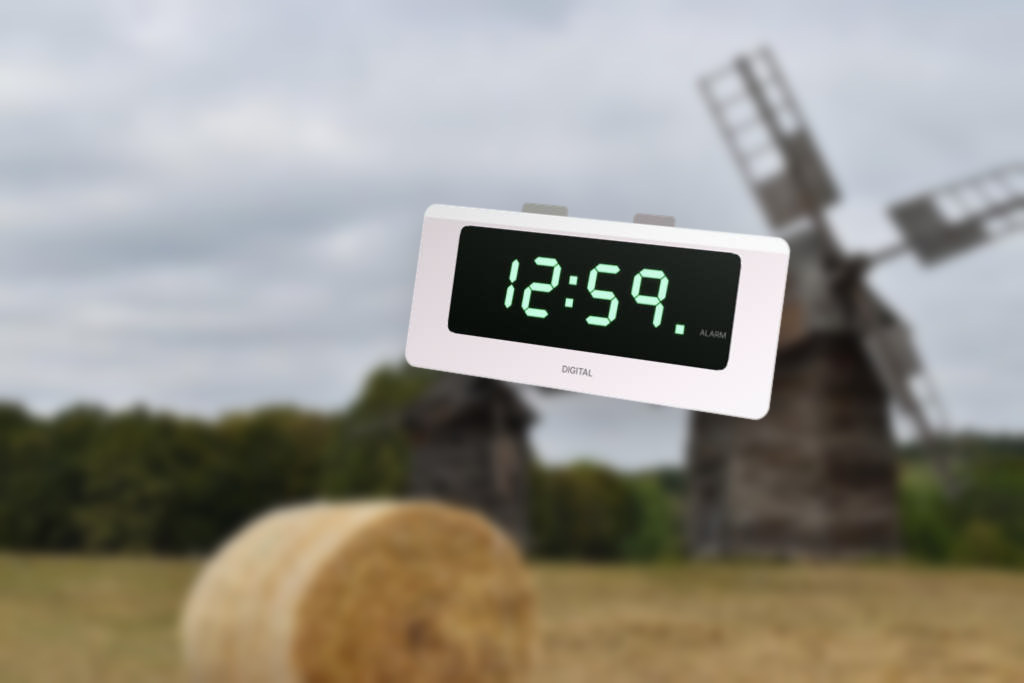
12:59
